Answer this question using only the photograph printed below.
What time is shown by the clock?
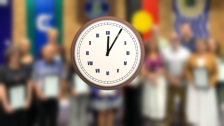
12:05
